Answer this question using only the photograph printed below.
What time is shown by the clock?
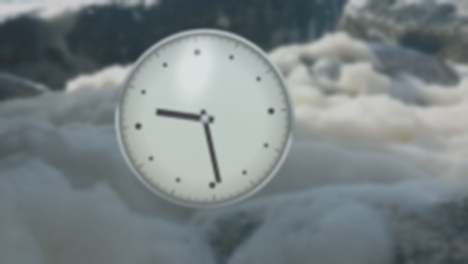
9:29
